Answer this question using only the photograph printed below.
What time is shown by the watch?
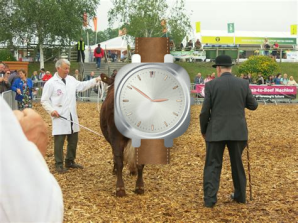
2:51
